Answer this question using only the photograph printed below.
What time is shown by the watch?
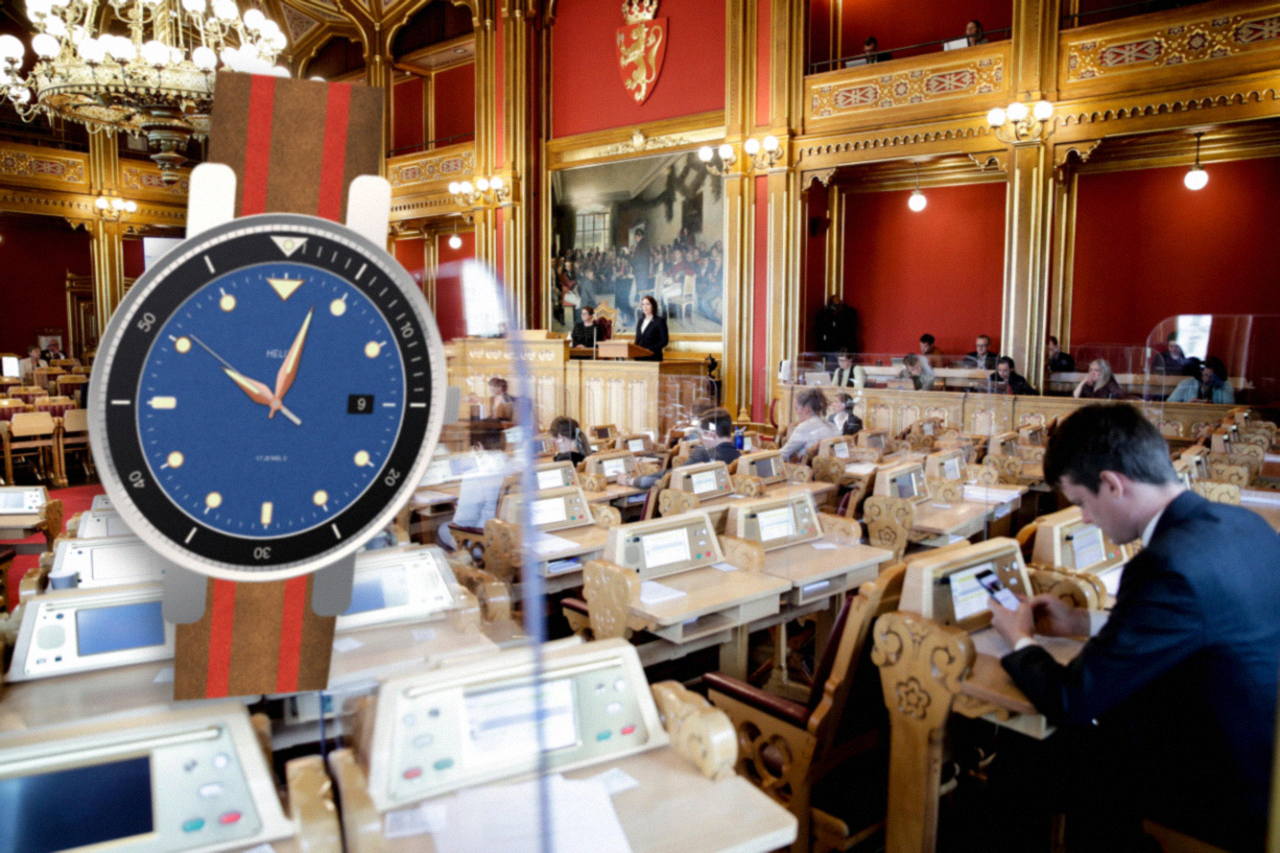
10:02:51
